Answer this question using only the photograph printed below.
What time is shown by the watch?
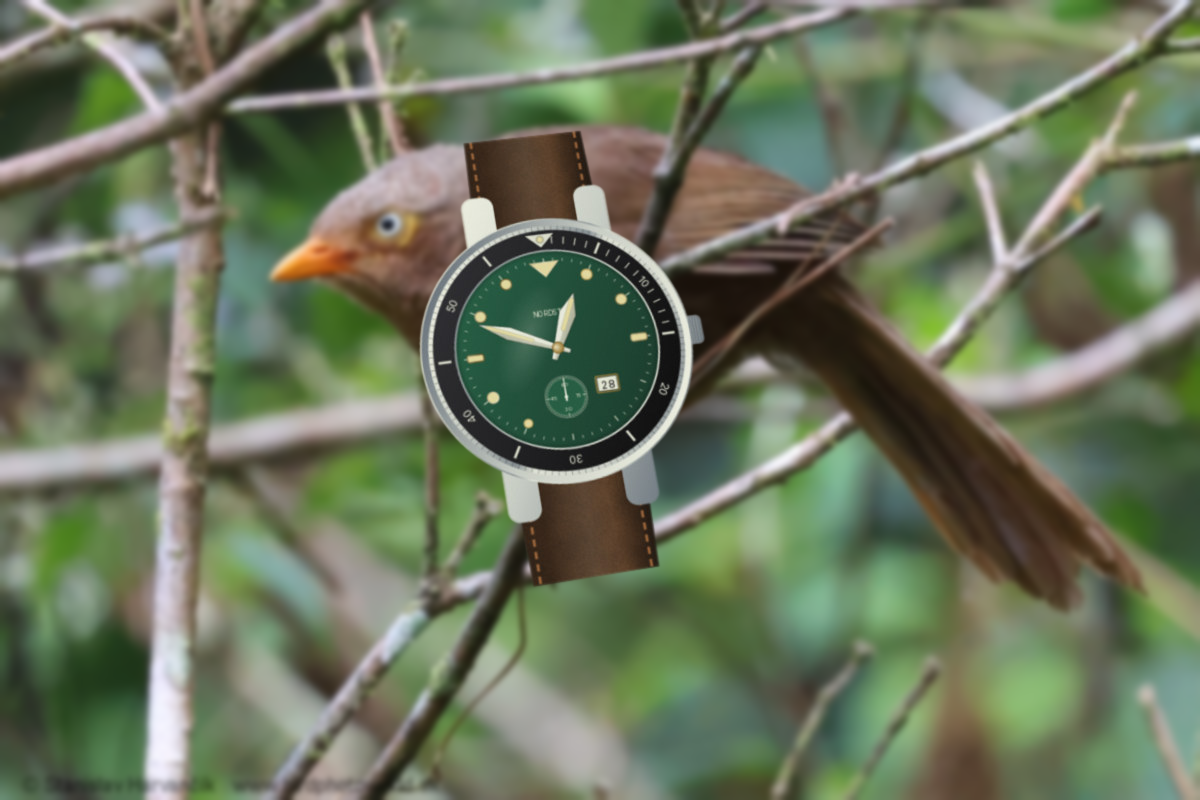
12:49
